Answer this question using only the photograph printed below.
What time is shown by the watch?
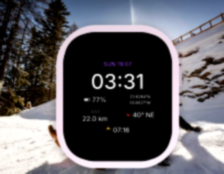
3:31
